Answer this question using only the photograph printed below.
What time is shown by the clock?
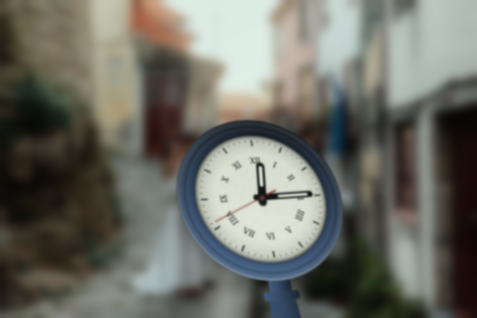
12:14:41
